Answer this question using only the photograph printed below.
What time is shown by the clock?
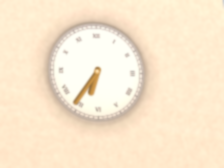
6:36
